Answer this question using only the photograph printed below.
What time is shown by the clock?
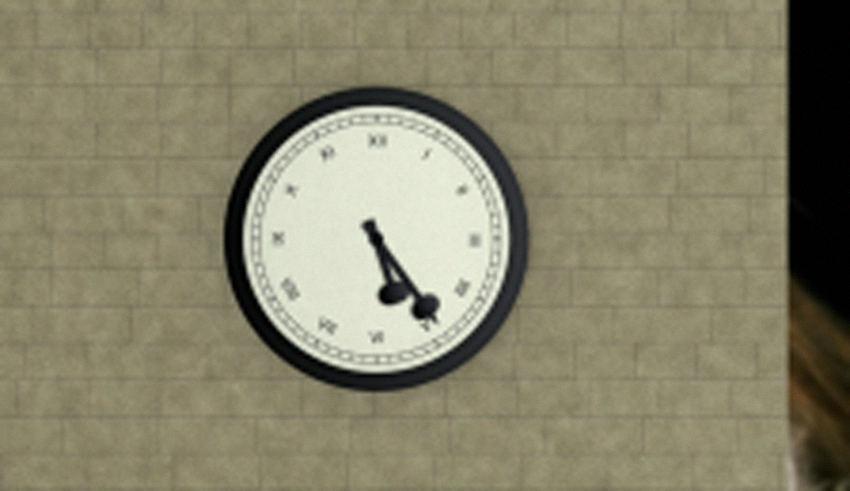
5:24
